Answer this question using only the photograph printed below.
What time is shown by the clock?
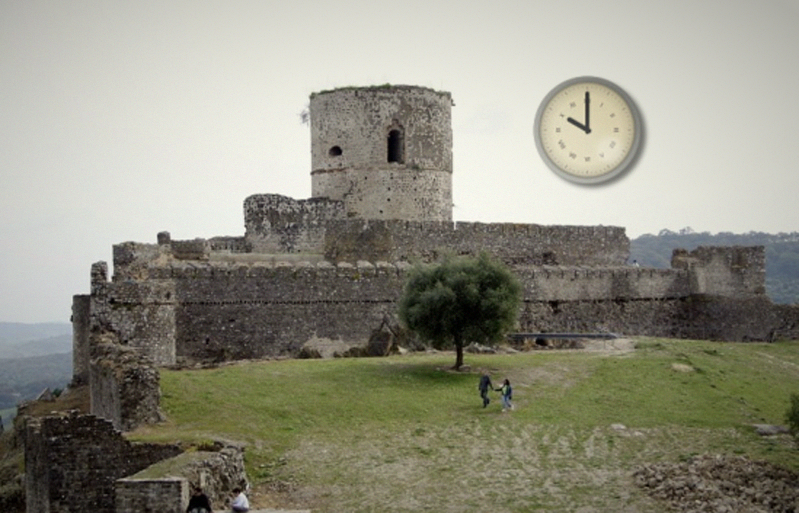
10:00
